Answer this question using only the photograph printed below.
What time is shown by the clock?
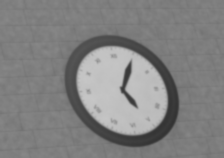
5:05
